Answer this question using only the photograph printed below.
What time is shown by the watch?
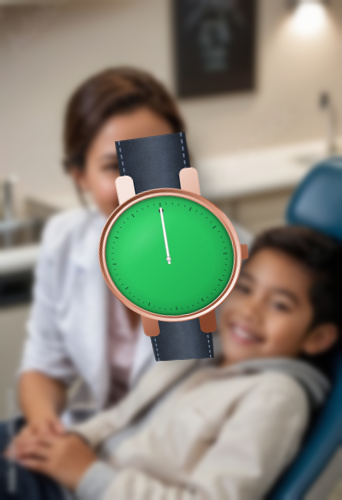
12:00
